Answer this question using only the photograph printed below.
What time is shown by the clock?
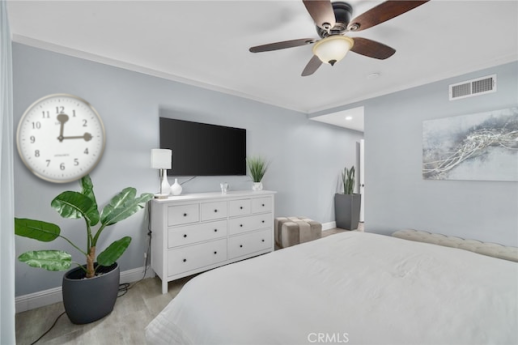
12:15
